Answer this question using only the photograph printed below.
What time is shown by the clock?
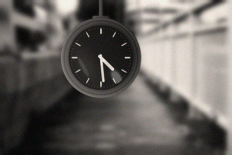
4:29
